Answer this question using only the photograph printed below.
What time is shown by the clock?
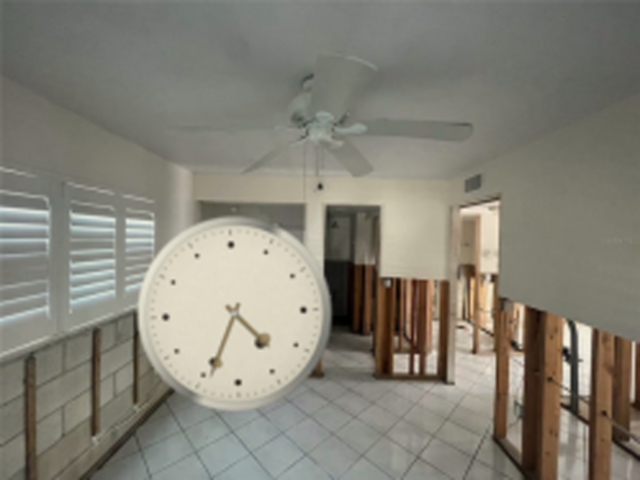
4:34
